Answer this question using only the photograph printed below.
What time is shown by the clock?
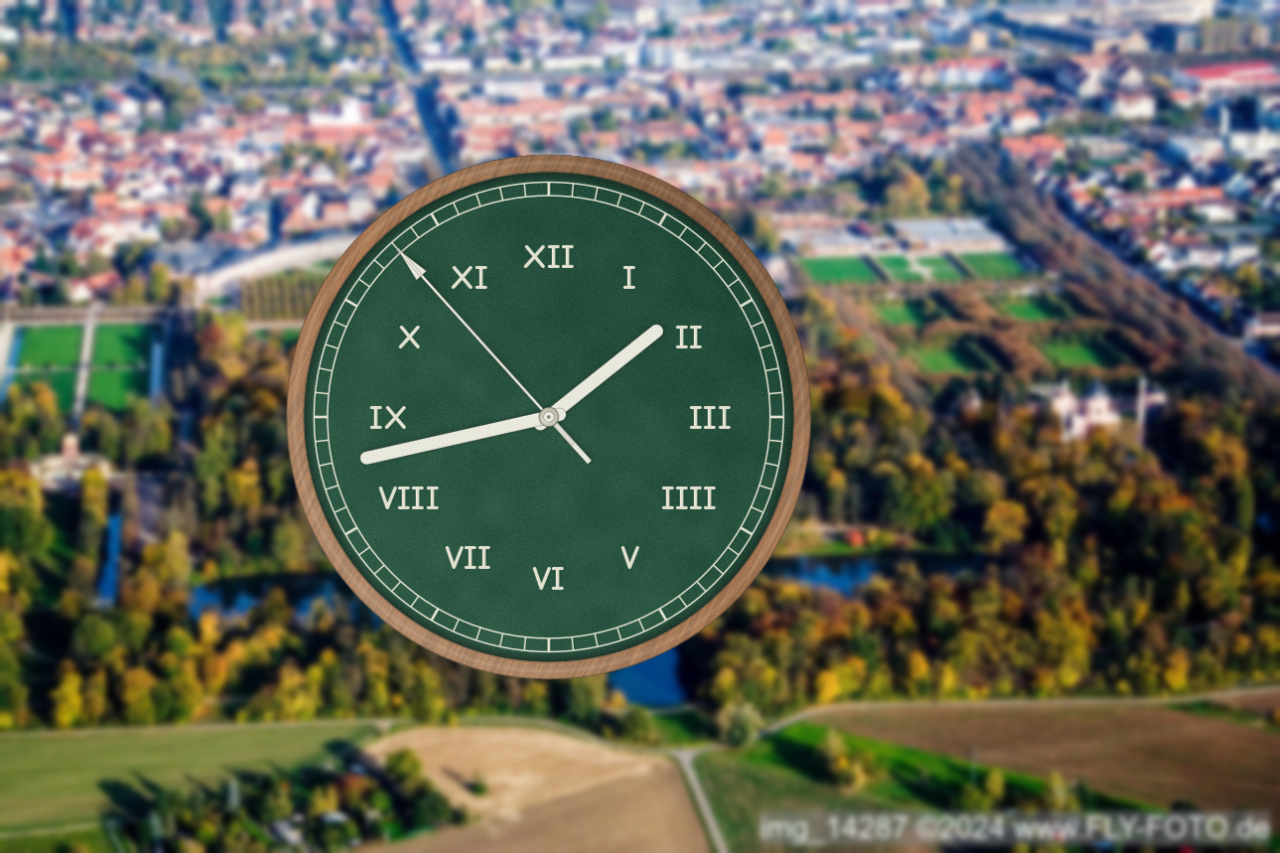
1:42:53
